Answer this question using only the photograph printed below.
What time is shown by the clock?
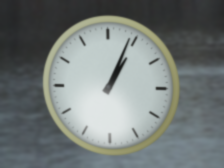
1:04
